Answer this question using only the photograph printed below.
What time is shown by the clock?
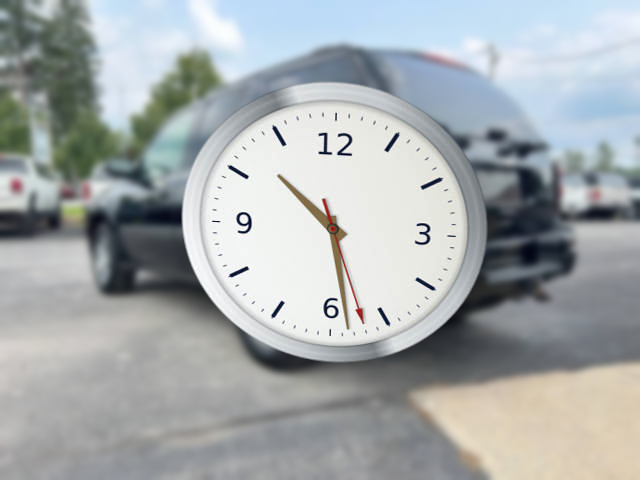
10:28:27
